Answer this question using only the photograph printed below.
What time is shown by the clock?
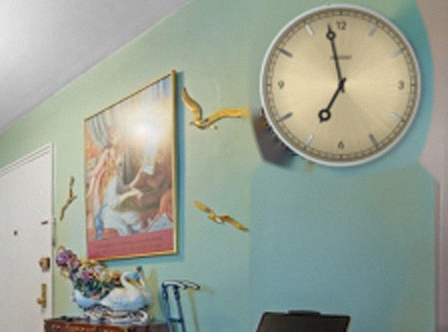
6:58
